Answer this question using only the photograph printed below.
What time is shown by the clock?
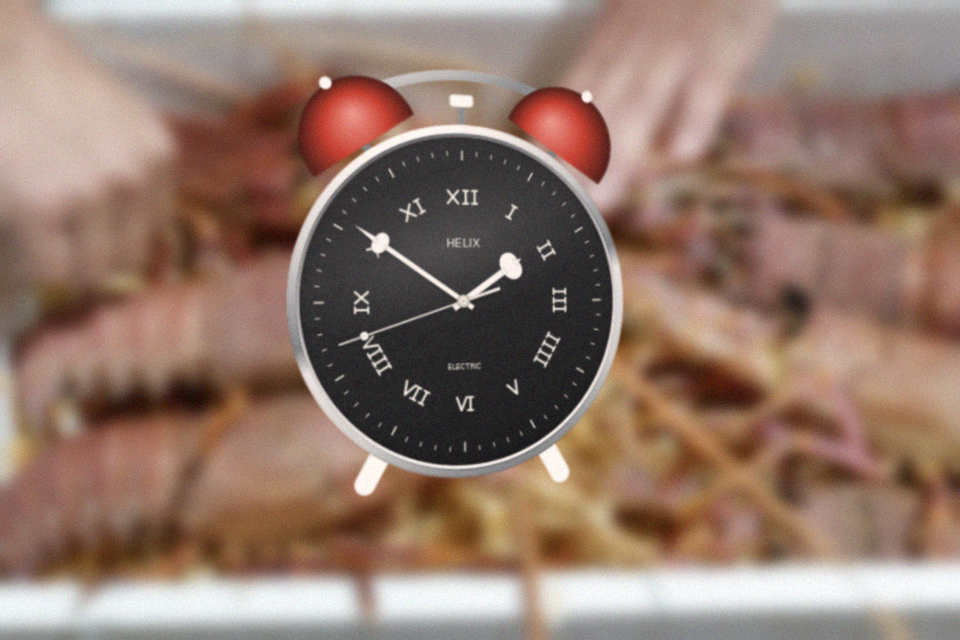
1:50:42
